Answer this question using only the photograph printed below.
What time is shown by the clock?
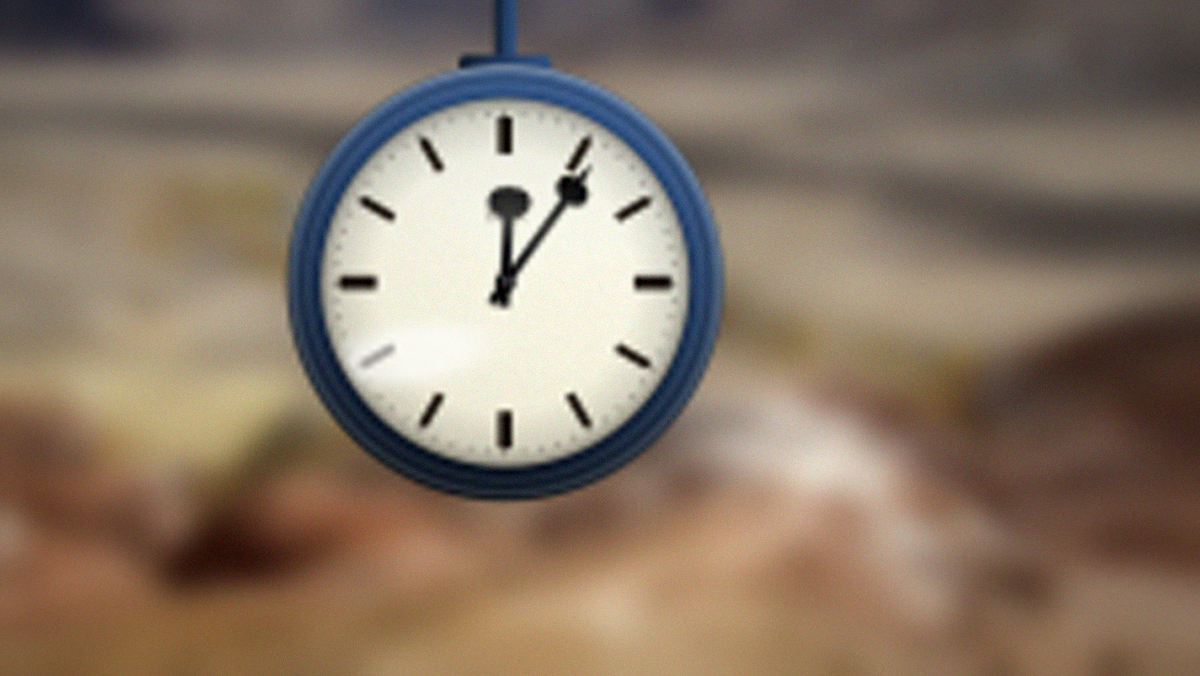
12:06
